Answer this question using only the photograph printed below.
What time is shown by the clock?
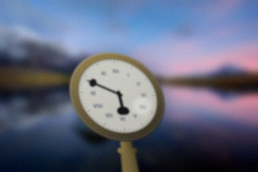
5:49
